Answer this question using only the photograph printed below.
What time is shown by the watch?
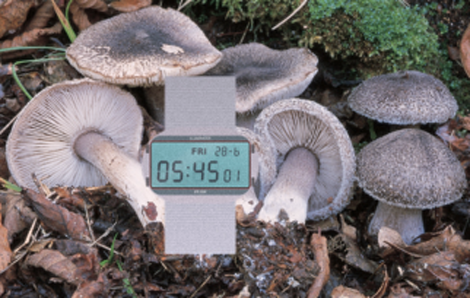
5:45:01
